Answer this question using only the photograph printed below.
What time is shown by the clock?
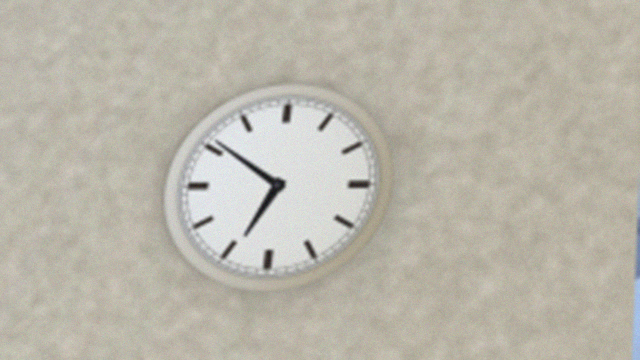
6:51
